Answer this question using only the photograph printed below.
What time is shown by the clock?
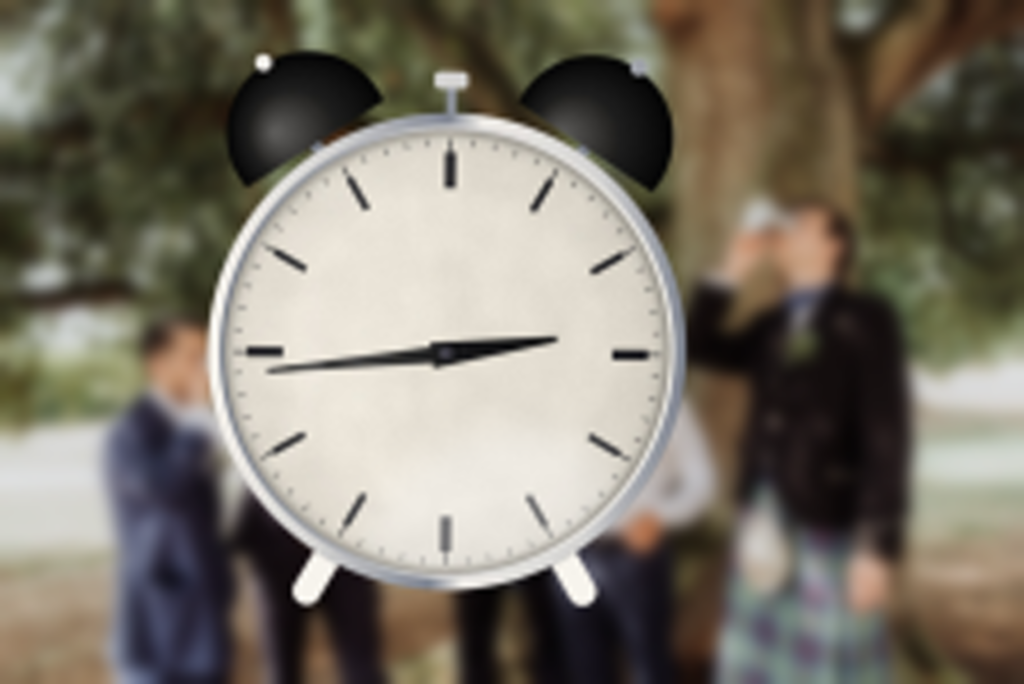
2:44
